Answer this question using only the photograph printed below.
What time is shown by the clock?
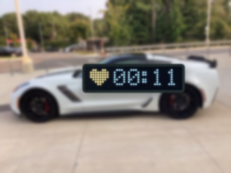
0:11
